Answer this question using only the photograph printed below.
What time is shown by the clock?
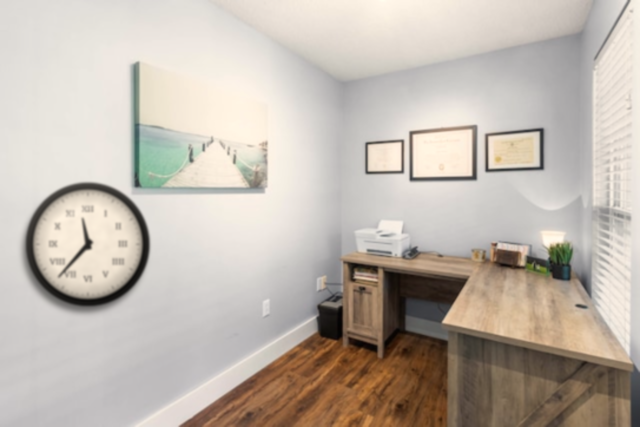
11:37
